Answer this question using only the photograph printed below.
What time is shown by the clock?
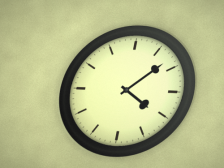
4:08
